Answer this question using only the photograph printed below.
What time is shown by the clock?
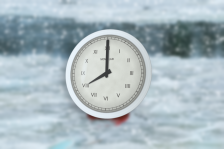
8:00
